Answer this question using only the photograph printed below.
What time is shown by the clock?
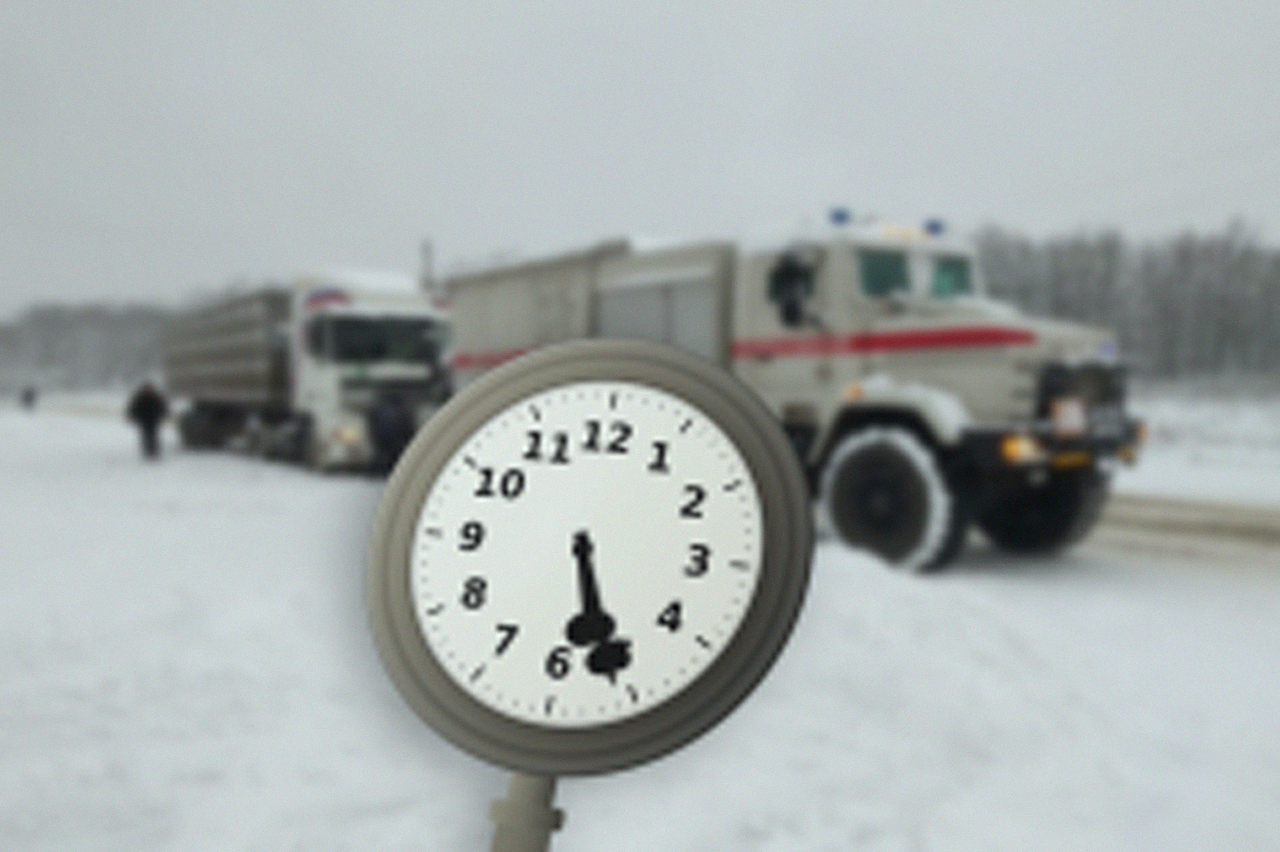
5:26
